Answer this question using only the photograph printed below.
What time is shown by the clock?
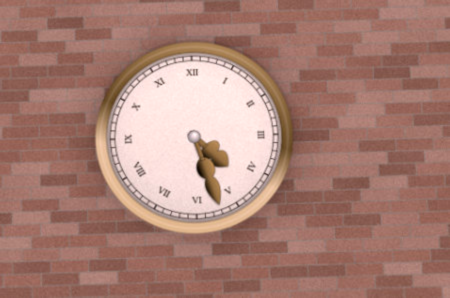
4:27
